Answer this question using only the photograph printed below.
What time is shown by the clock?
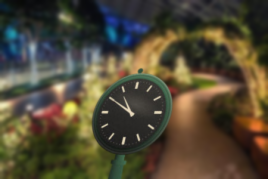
10:50
